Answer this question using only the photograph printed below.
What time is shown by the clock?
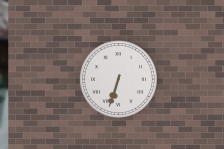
6:33
